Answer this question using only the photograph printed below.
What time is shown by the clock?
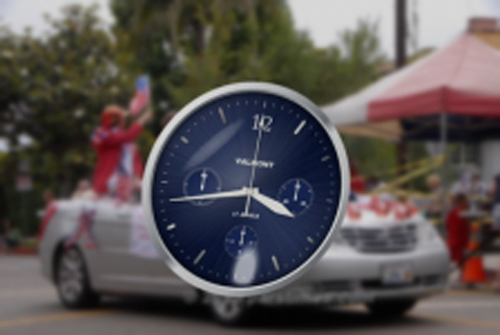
3:43
